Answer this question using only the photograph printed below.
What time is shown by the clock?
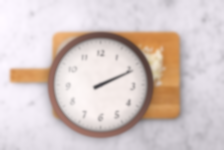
2:11
